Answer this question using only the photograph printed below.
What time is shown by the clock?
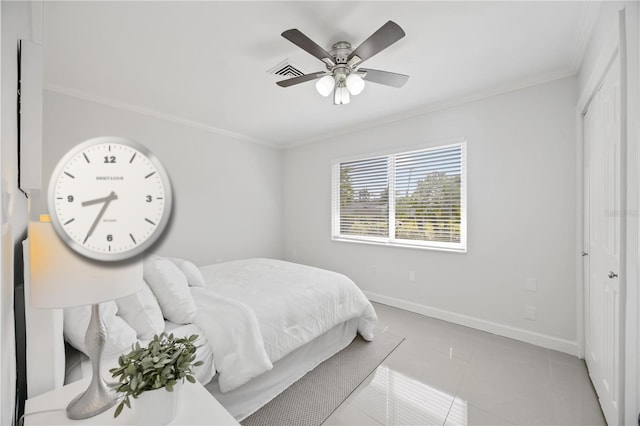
8:35
